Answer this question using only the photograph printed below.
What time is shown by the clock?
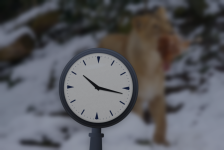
10:17
